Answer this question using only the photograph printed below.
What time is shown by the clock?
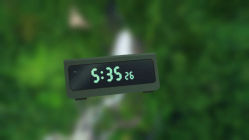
5:35:26
